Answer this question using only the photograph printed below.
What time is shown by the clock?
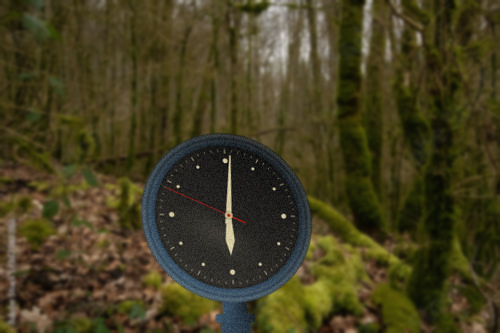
6:00:49
